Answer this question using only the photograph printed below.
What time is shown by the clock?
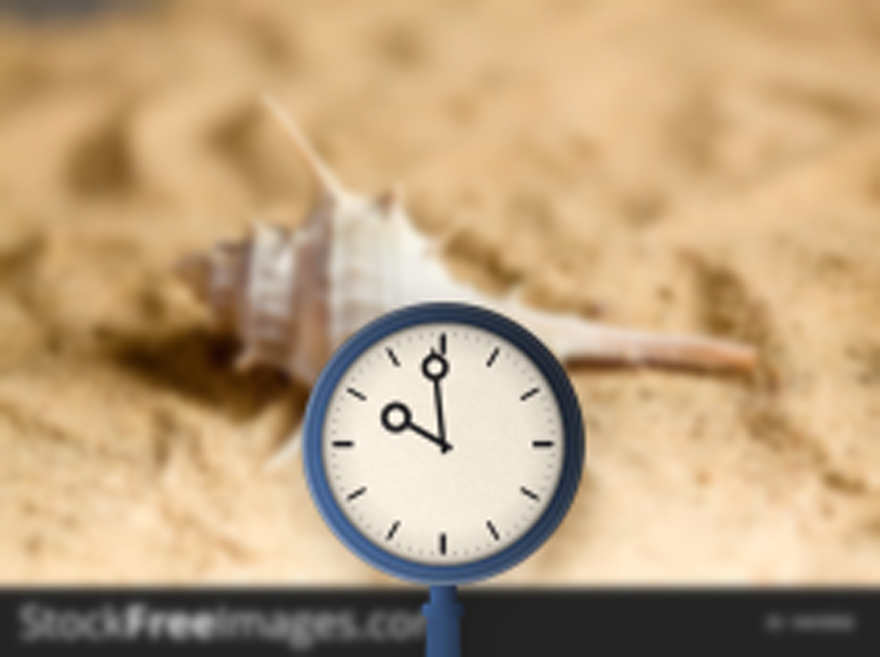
9:59
